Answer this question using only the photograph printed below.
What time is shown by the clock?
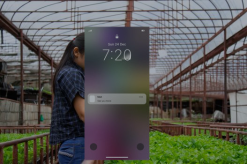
7:20
